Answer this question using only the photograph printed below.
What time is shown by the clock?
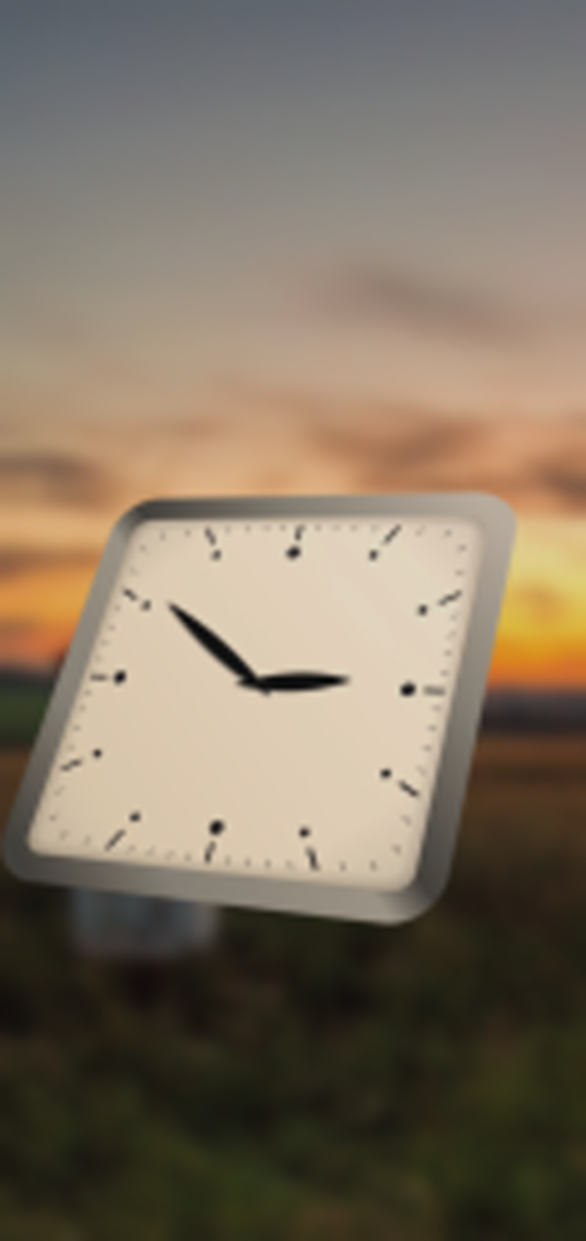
2:51
